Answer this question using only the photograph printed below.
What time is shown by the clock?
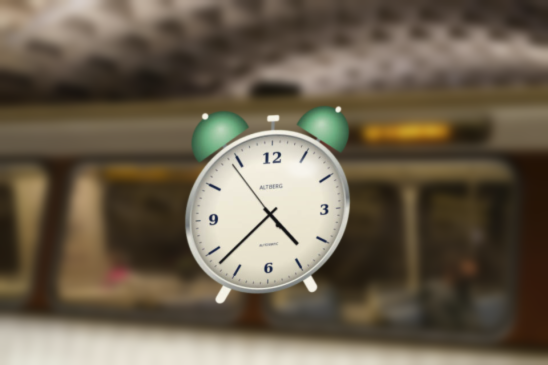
4:37:54
